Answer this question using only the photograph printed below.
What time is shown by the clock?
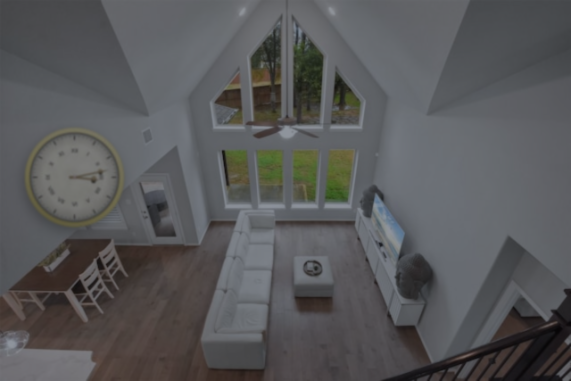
3:13
